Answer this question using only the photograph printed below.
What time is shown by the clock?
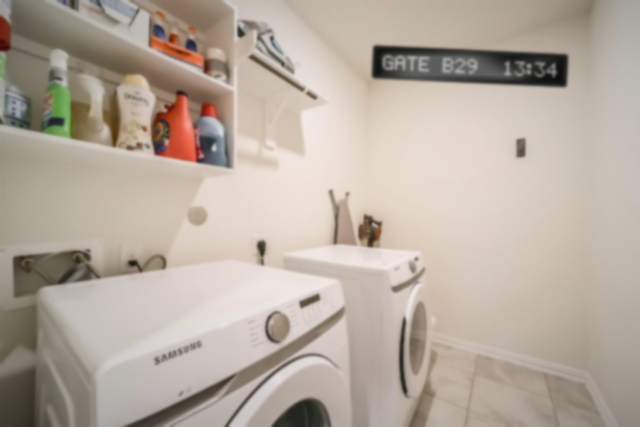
13:34
